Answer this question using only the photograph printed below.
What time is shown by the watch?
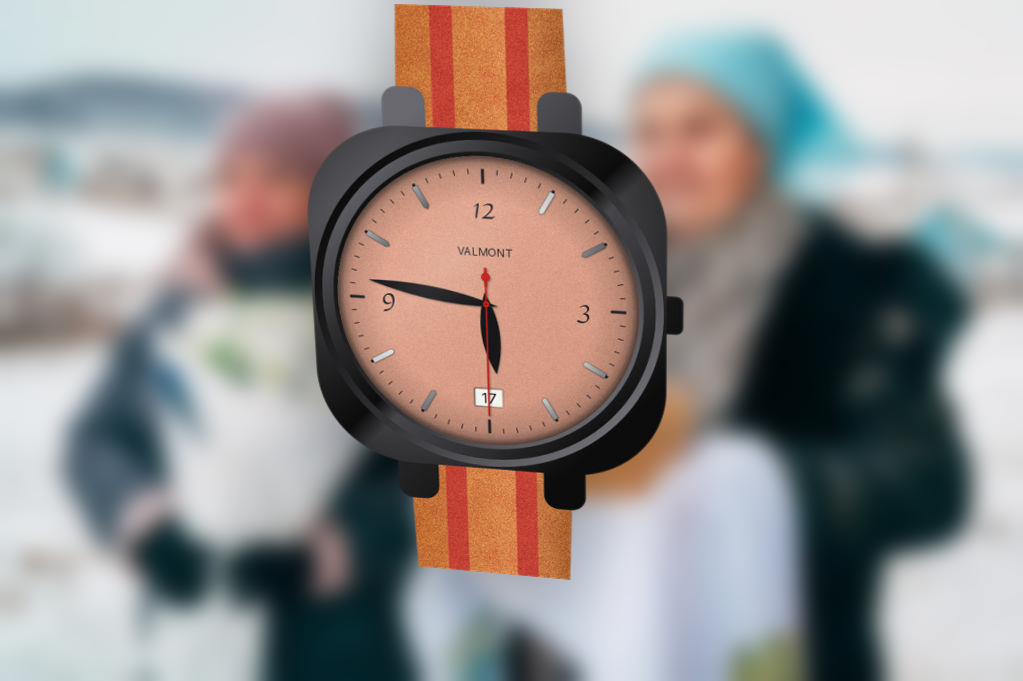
5:46:30
